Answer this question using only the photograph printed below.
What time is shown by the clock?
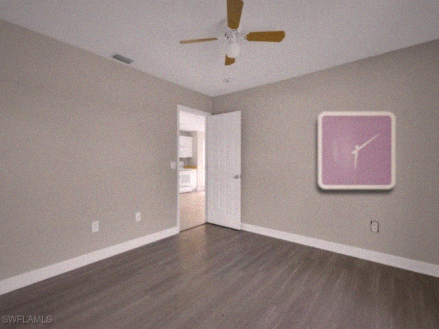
6:09
